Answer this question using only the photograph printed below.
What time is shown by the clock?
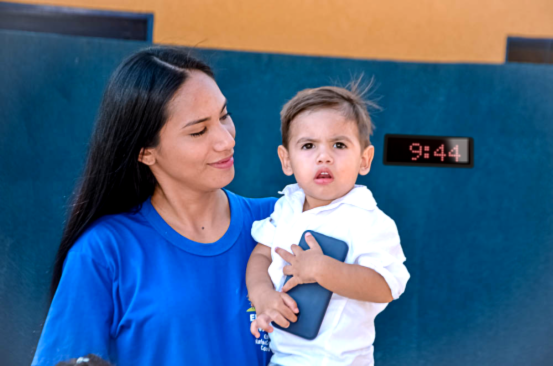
9:44
